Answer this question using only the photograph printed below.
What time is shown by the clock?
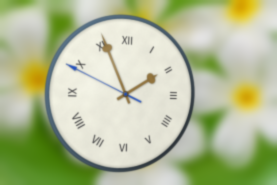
1:55:49
